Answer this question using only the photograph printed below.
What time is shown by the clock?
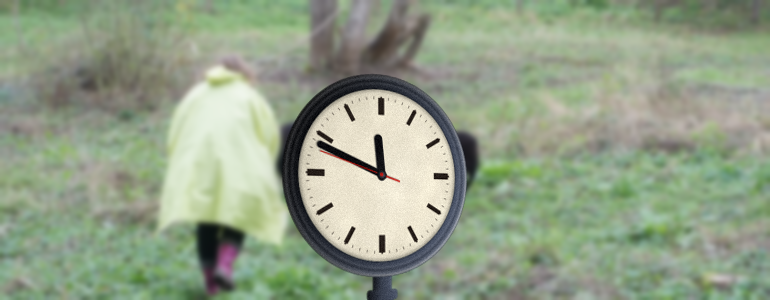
11:48:48
